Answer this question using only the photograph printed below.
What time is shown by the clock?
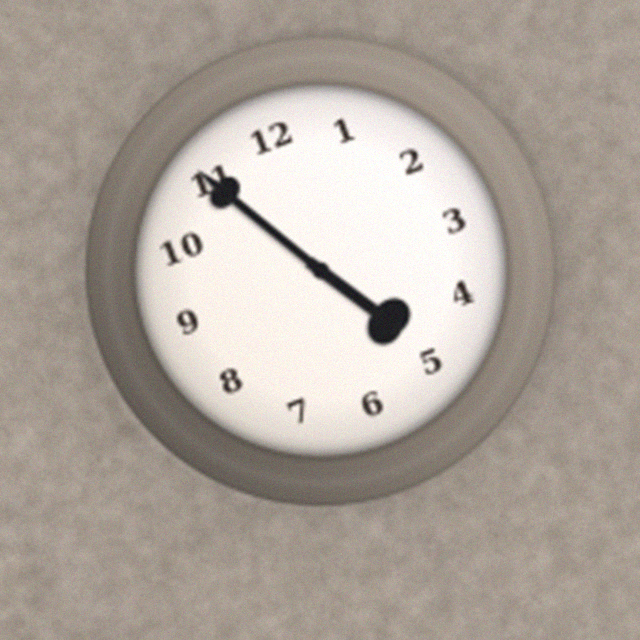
4:55
